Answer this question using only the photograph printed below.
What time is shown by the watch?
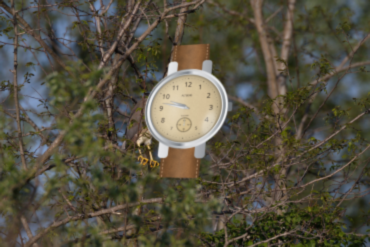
9:47
